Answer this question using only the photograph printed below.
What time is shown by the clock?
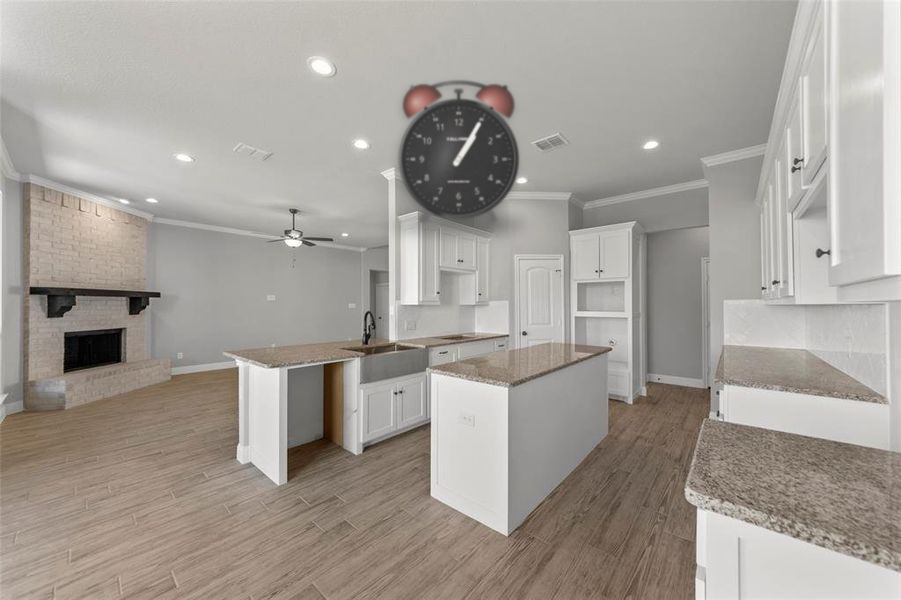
1:05
